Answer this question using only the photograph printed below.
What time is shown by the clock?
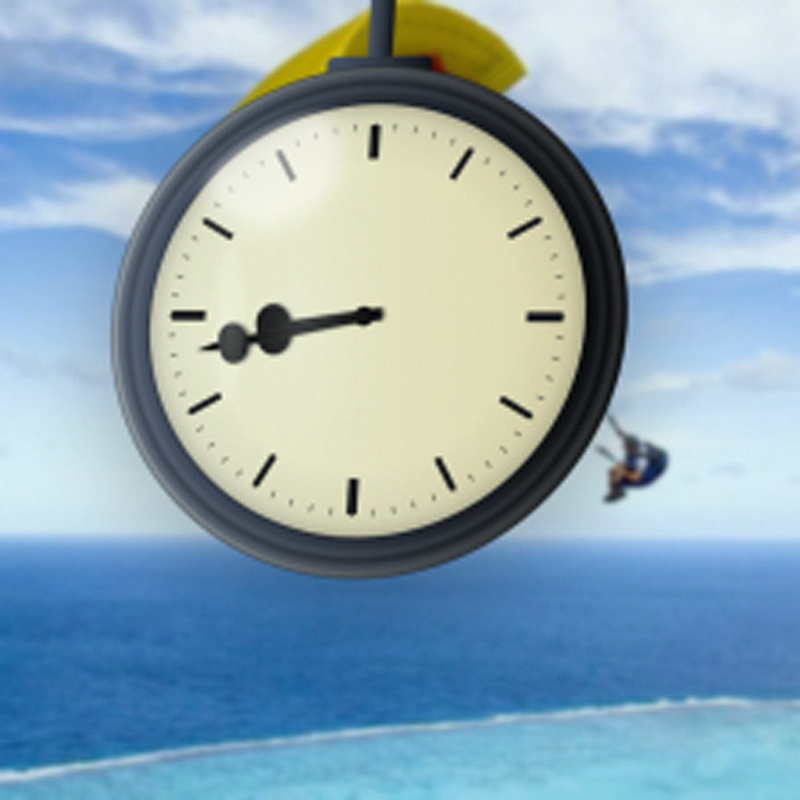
8:43
